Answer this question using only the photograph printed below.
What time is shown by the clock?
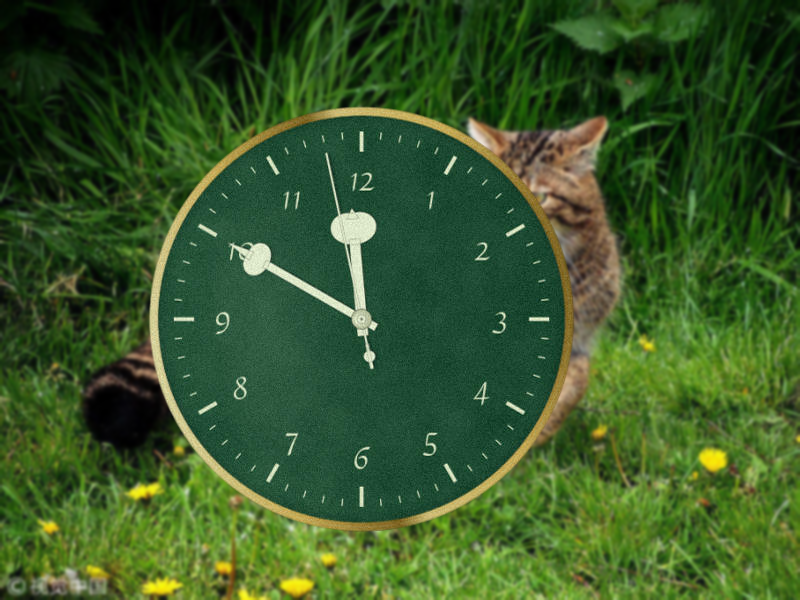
11:49:58
